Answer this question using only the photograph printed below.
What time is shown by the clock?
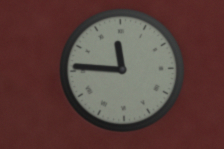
11:46
